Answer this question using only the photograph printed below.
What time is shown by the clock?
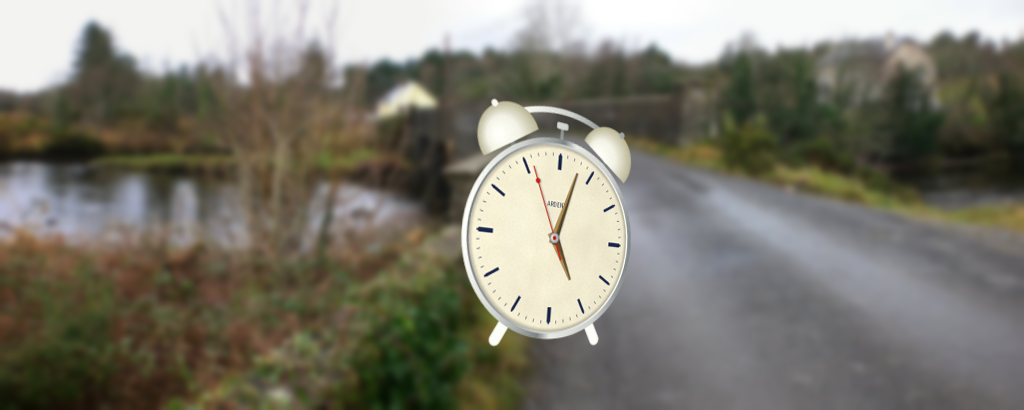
5:02:56
